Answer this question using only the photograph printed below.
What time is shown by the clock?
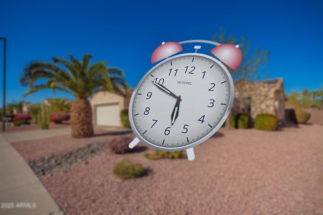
5:49
